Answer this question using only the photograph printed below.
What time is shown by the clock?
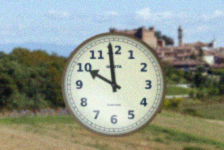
9:59
